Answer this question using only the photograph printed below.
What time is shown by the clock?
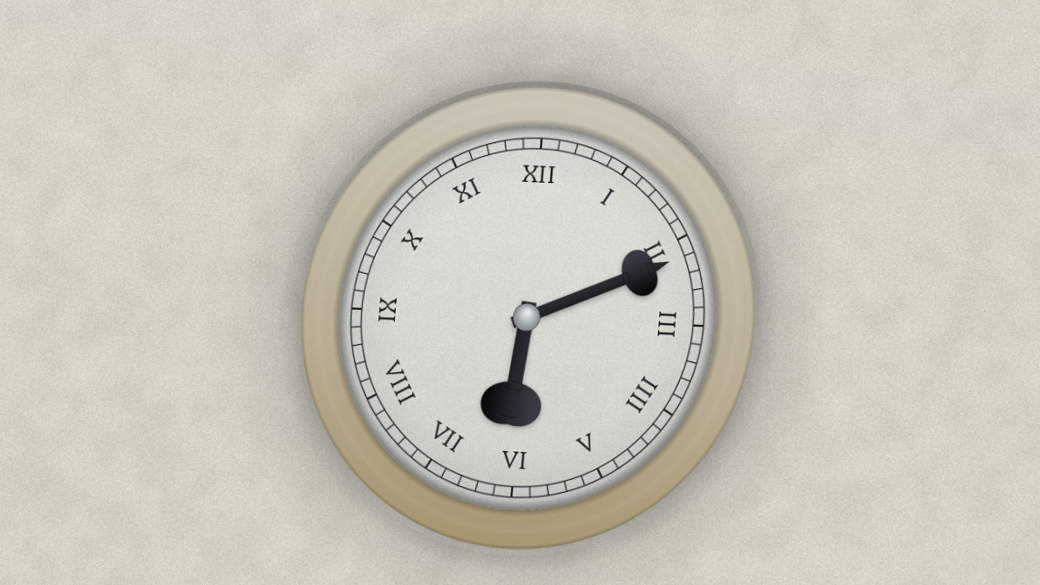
6:11
